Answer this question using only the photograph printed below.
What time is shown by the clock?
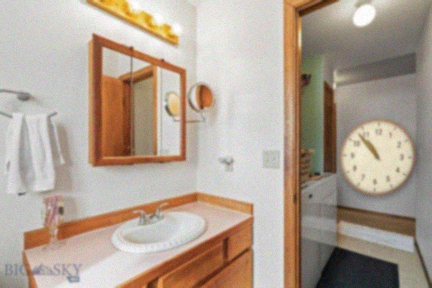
10:53
